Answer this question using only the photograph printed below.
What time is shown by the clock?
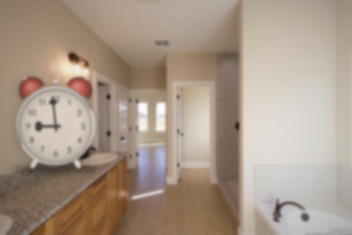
8:59
